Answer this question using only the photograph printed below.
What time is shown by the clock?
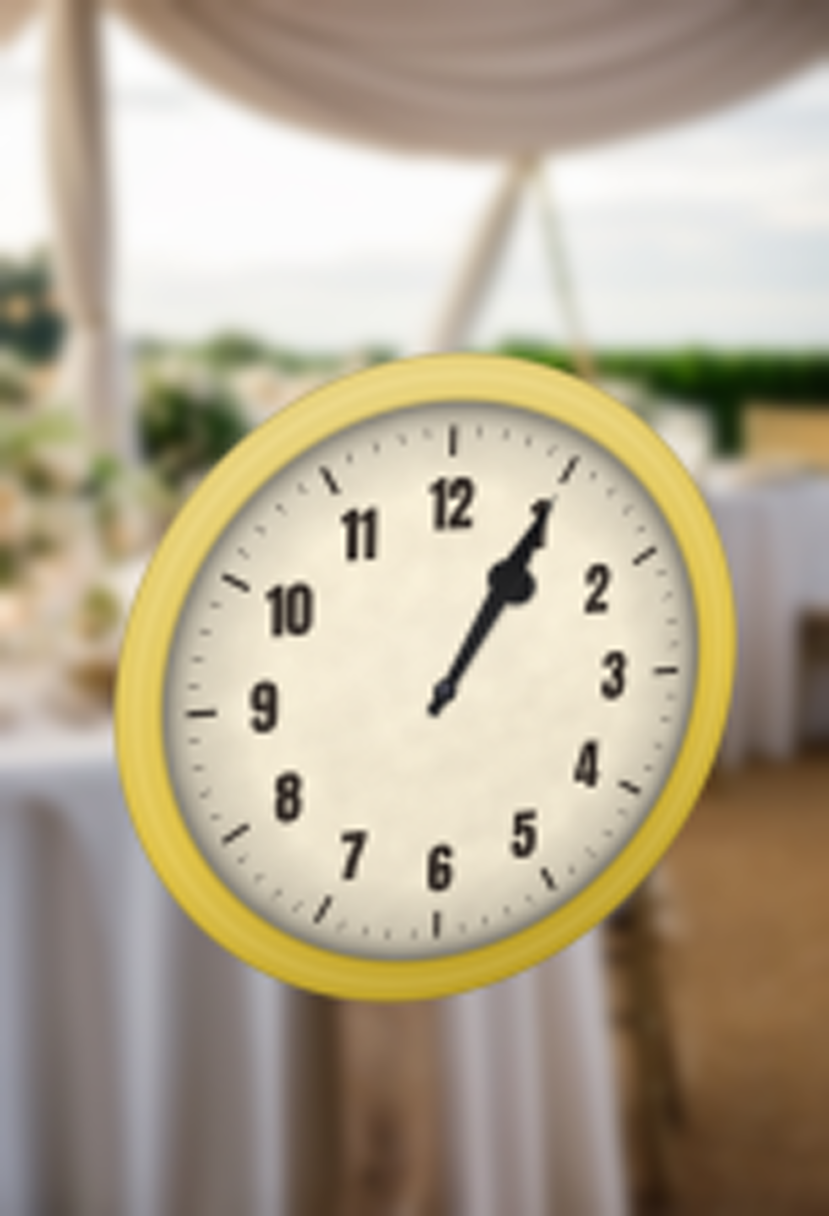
1:05
